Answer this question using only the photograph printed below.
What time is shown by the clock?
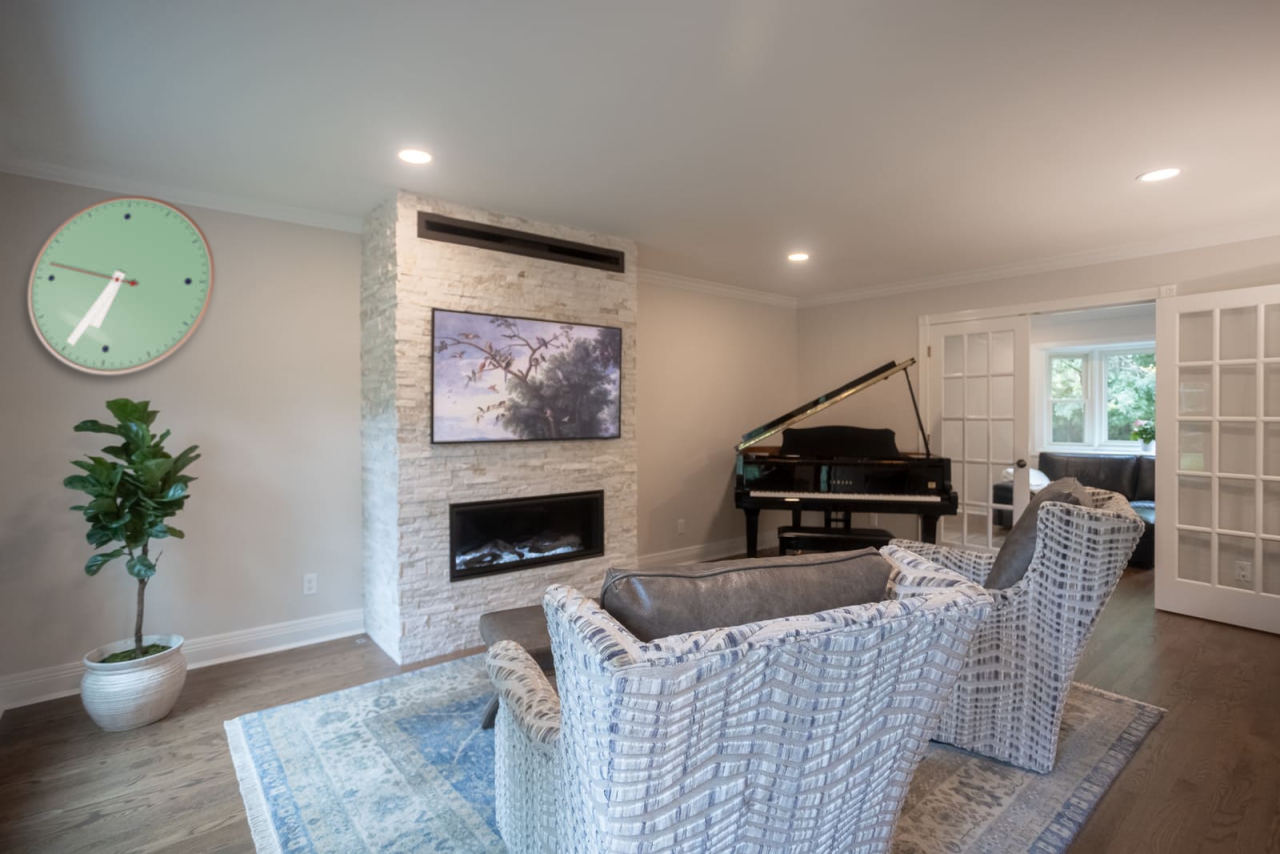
6:34:47
